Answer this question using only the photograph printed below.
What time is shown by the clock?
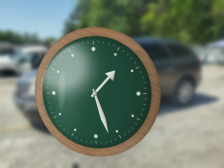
1:27
